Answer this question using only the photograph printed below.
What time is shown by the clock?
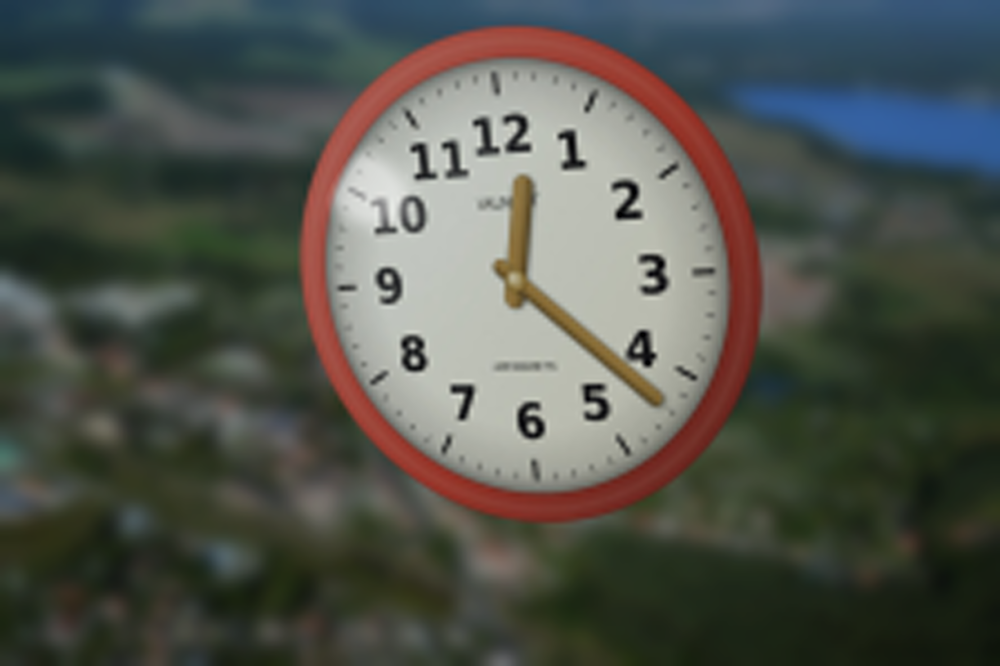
12:22
